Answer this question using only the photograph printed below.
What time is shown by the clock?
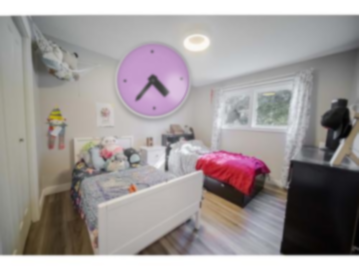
4:37
